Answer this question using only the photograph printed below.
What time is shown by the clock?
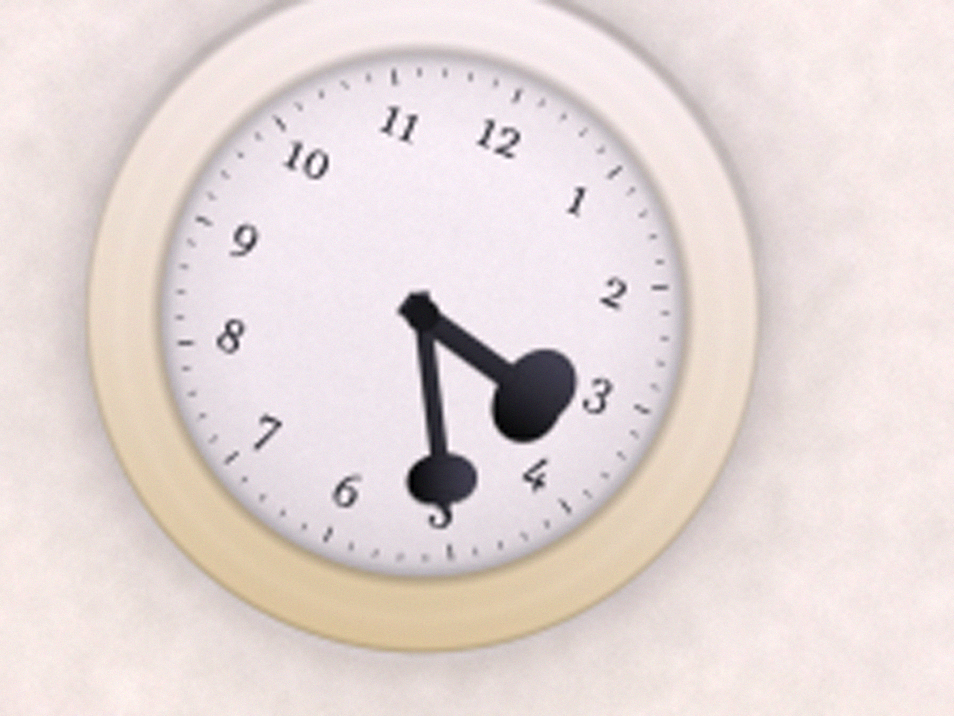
3:25
